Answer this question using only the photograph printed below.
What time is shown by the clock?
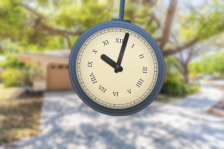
10:02
